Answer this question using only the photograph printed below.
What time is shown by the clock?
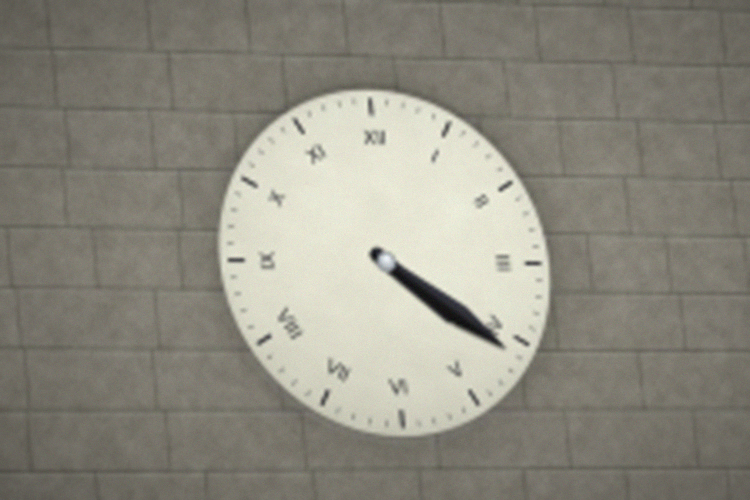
4:21
